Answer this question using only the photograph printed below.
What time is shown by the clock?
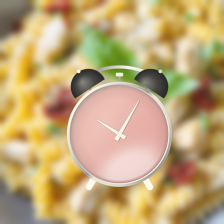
10:05
